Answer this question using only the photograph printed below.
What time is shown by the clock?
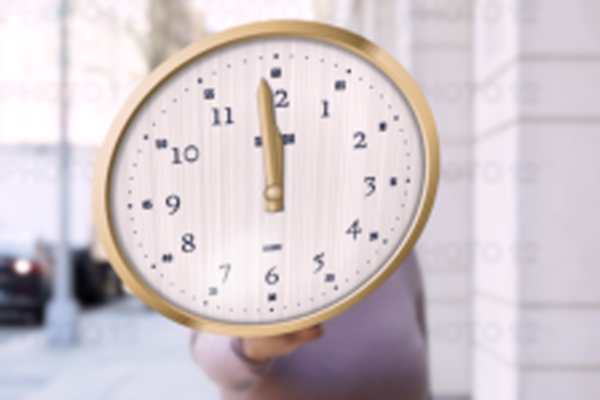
11:59
